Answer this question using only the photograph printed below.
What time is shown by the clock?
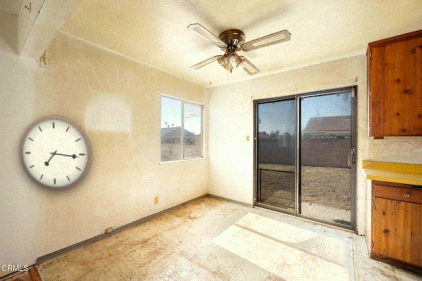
7:16
